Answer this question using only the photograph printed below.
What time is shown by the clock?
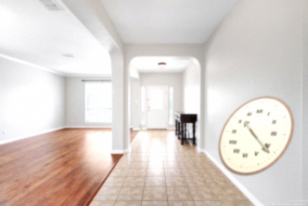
10:21
